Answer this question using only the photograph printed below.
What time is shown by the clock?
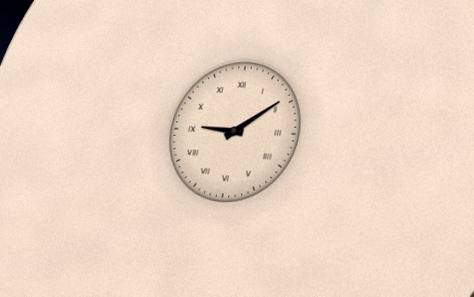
9:09
